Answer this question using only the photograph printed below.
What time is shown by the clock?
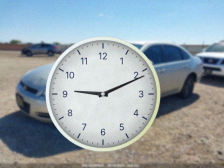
9:11
